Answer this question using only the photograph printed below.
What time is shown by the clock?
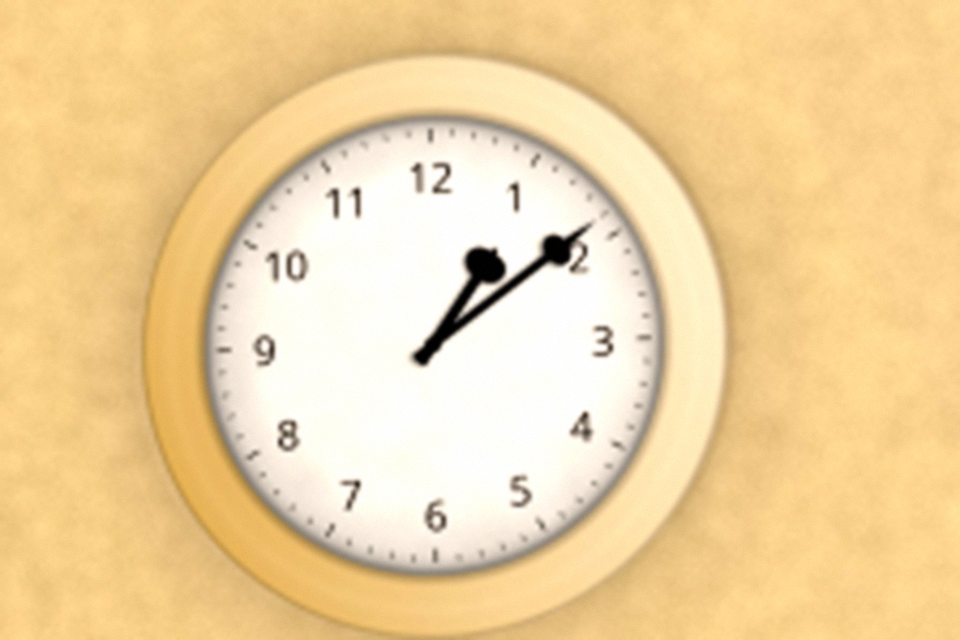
1:09
